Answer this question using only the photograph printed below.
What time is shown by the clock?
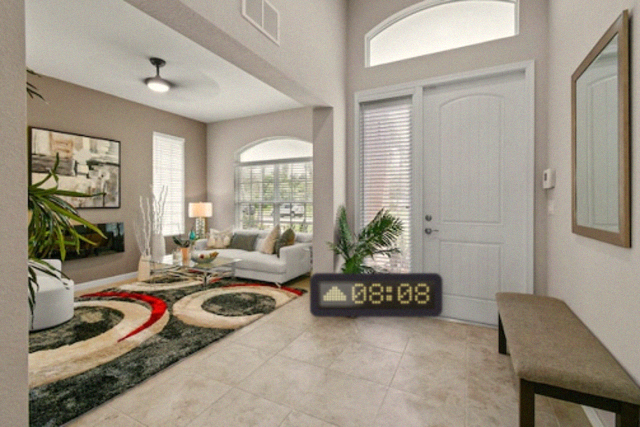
8:08
